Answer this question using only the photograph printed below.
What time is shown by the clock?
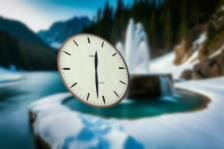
12:32
